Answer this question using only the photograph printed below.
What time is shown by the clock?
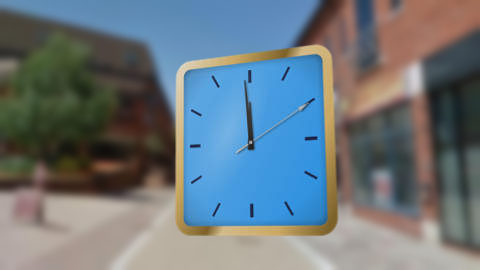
11:59:10
